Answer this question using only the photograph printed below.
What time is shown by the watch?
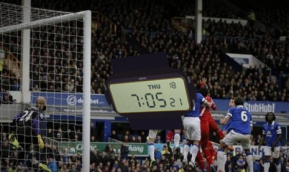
7:05:21
